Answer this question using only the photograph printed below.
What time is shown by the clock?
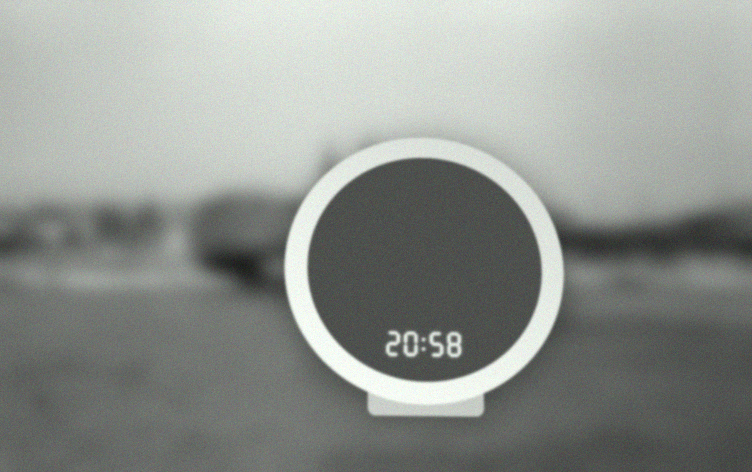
20:58
